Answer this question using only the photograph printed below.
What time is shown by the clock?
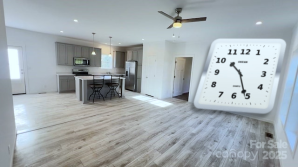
10:26
